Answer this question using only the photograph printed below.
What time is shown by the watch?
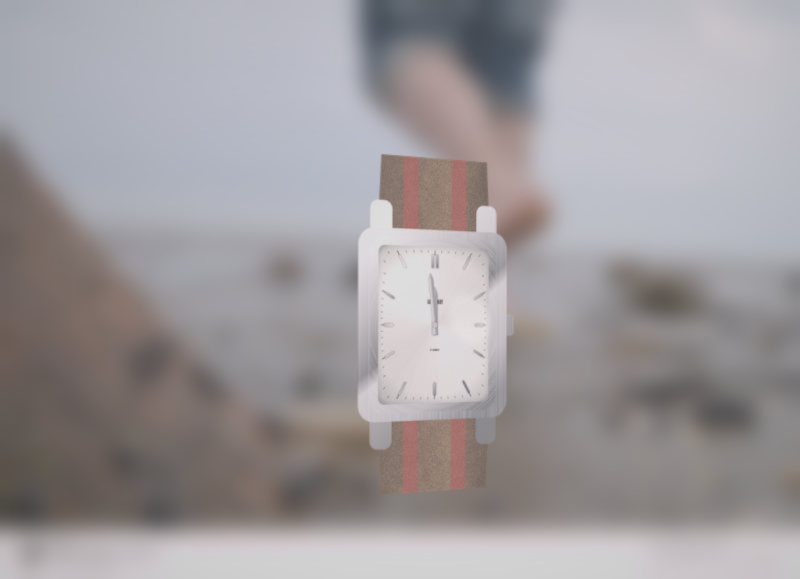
11:59
